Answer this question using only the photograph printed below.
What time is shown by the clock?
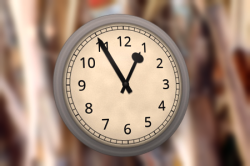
12:55
